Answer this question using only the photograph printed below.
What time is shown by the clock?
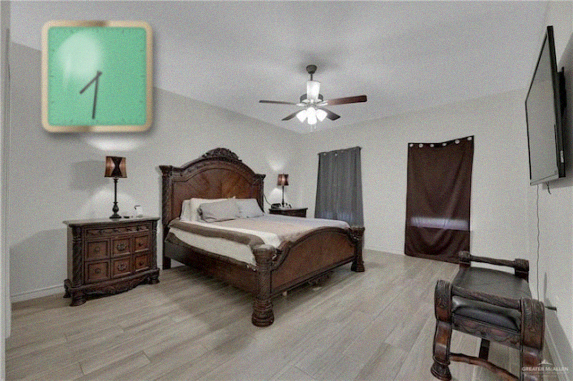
7:31
